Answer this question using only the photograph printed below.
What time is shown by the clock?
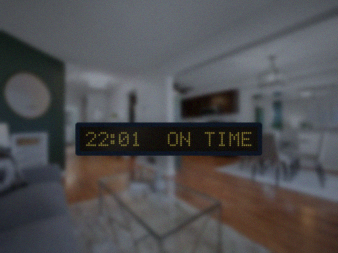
22:01
